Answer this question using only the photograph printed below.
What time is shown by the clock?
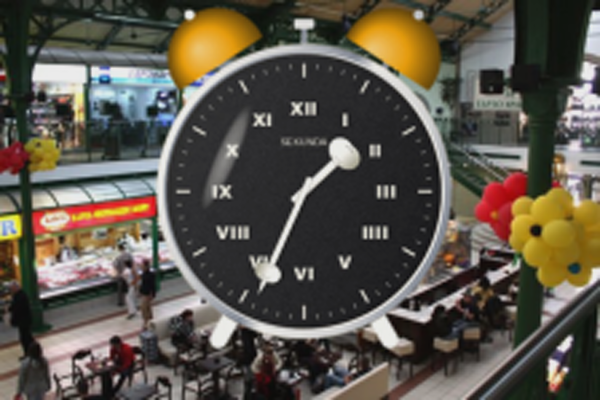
1:34
